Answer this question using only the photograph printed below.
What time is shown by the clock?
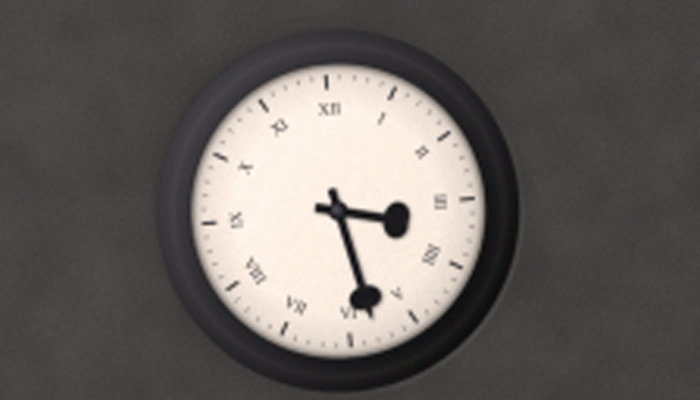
3:28
